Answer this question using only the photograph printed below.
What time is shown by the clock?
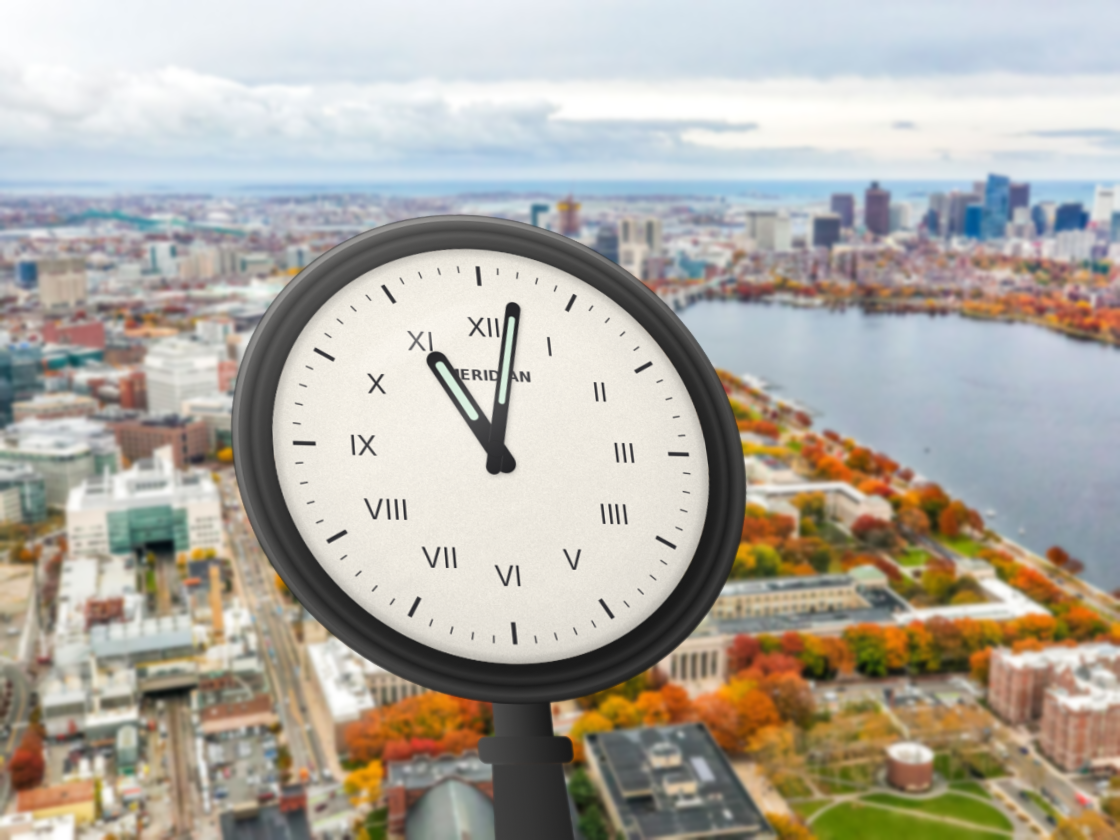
11:02
